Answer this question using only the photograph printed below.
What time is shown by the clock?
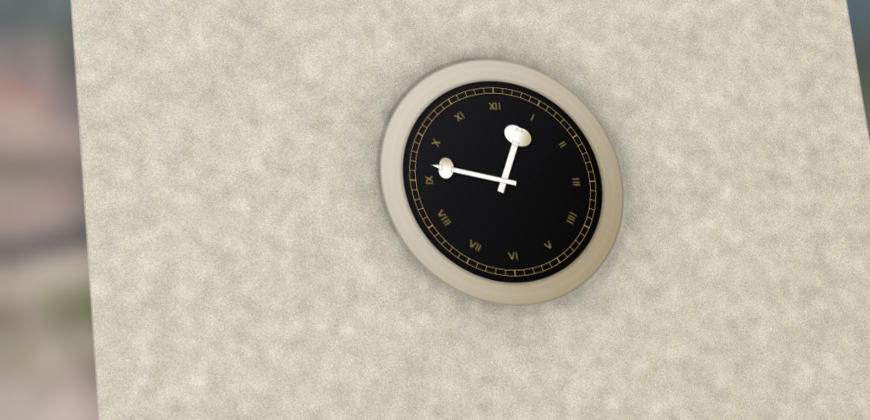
12:47
